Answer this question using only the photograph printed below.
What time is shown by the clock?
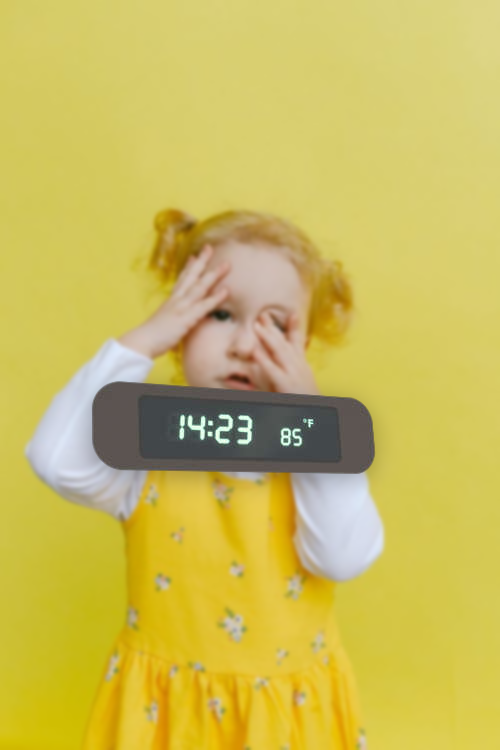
14:23
